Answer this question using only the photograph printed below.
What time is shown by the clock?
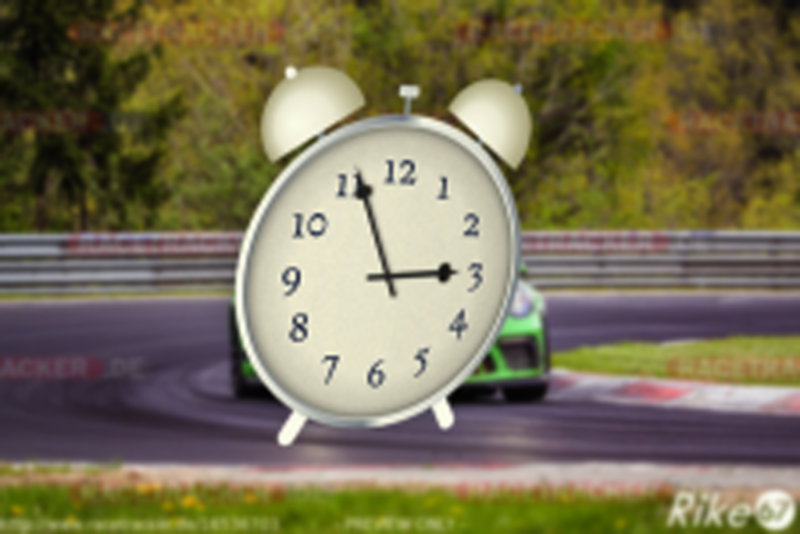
2:56
